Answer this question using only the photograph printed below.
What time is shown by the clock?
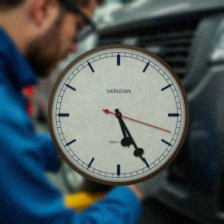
5:25:18
